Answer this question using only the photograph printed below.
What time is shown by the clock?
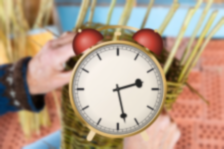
2:28
